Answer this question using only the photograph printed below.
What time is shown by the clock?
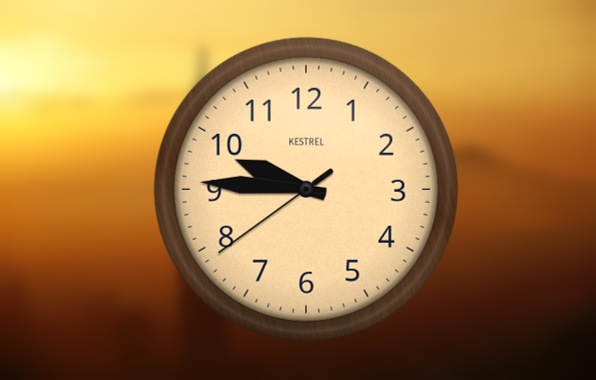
9:45:39
